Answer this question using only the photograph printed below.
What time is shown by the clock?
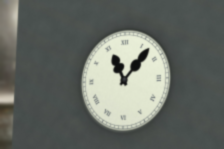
11:07
